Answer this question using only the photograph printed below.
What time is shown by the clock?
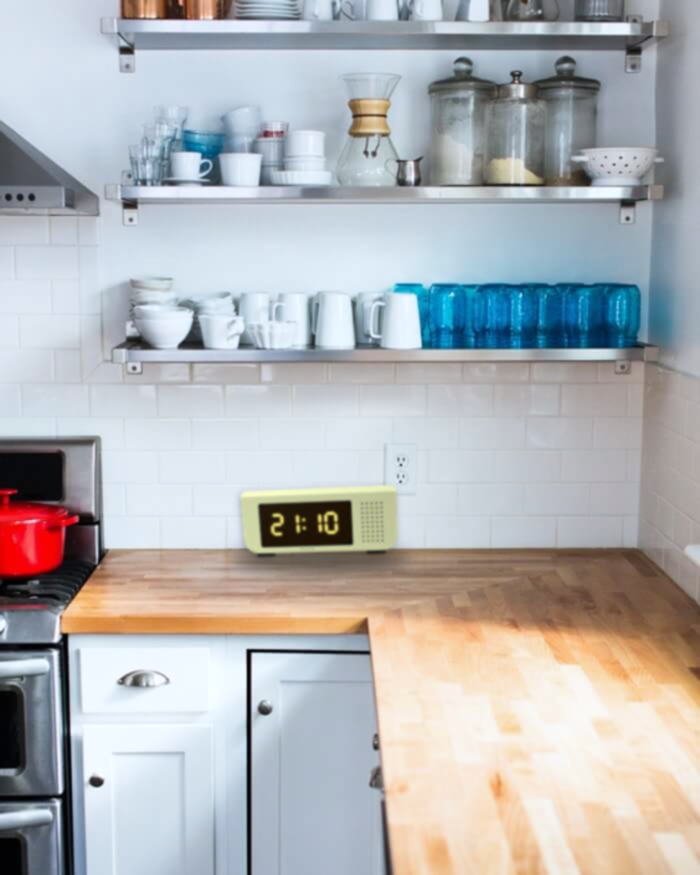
21:10
